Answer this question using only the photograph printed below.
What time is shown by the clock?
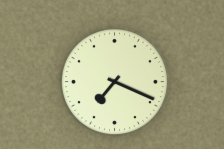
7:19
